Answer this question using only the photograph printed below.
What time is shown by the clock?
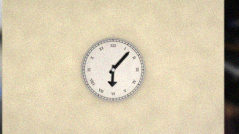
6:07
